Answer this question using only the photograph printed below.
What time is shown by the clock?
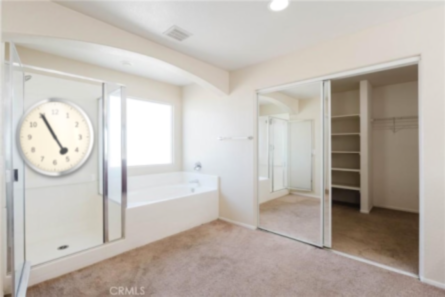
4:55
